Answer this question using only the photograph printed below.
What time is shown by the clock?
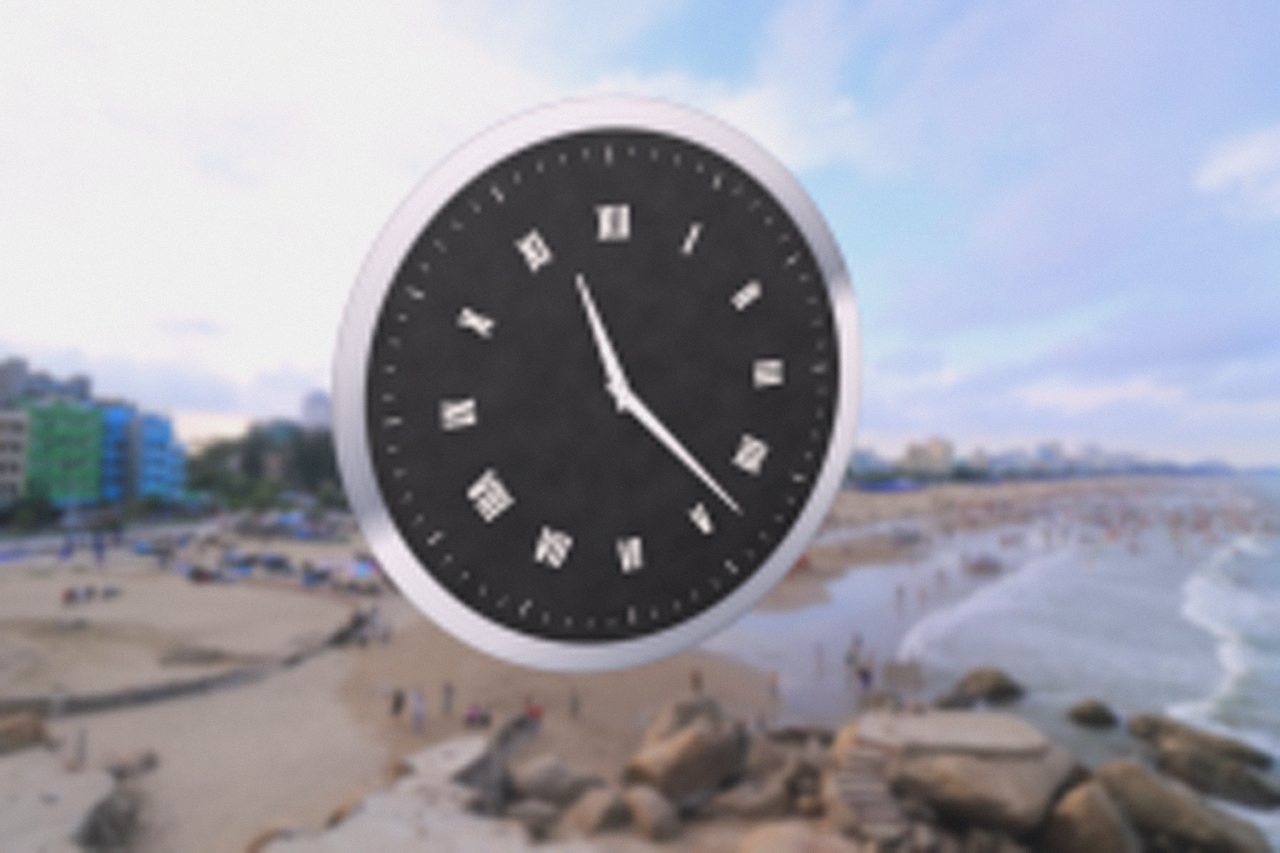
11:23
